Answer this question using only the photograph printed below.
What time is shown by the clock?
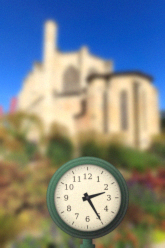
2:25
